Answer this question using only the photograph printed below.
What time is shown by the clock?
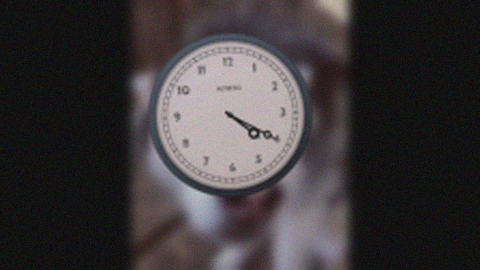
4:20
